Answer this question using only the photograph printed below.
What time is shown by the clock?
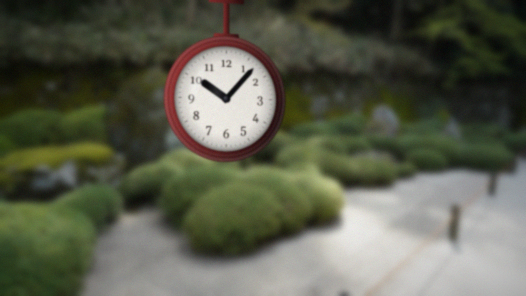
10:07
